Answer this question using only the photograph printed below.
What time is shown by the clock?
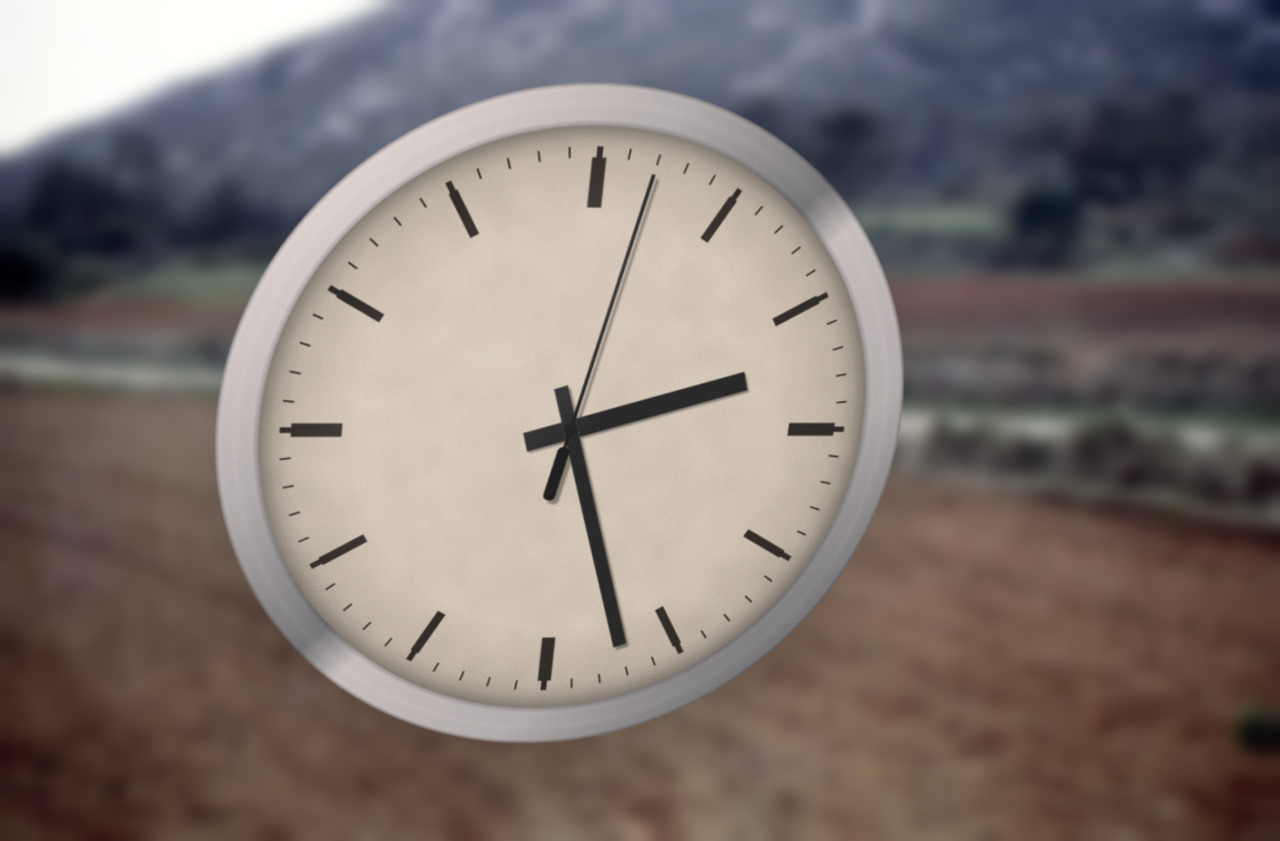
2:27:02
